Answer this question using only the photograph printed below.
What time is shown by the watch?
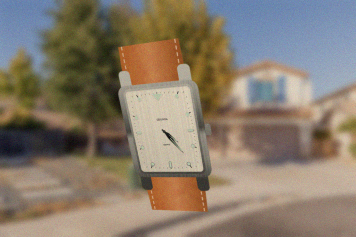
4:24
